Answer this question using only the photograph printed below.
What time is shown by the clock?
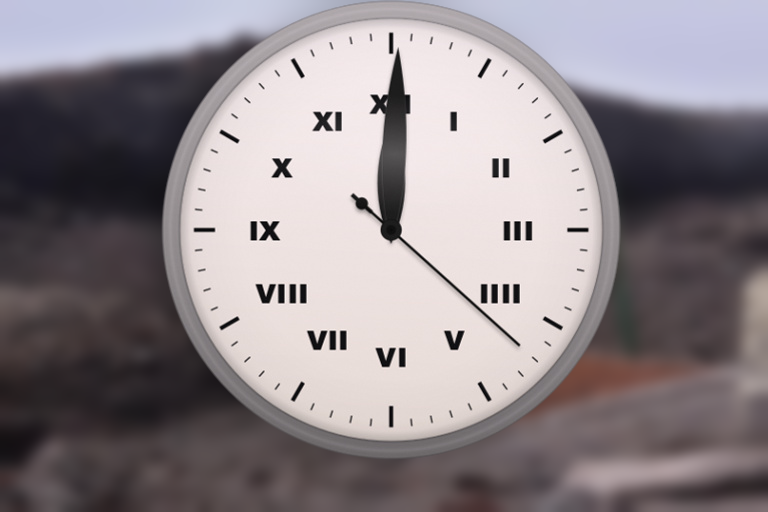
12:00:22
